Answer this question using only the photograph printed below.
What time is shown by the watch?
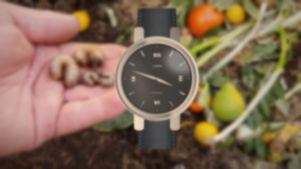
3:48
